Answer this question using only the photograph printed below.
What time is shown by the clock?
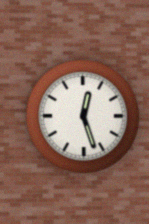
12:27
